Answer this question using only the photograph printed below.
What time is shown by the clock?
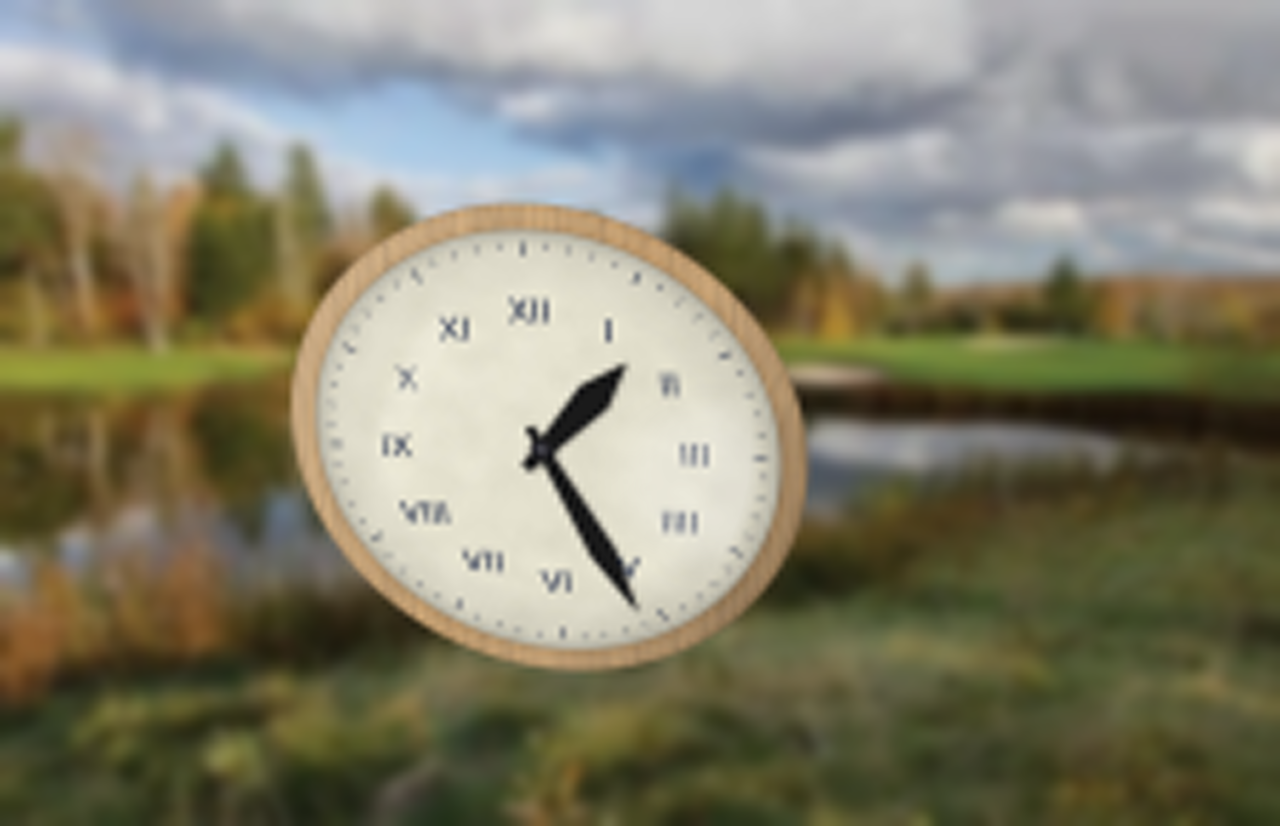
1:26
